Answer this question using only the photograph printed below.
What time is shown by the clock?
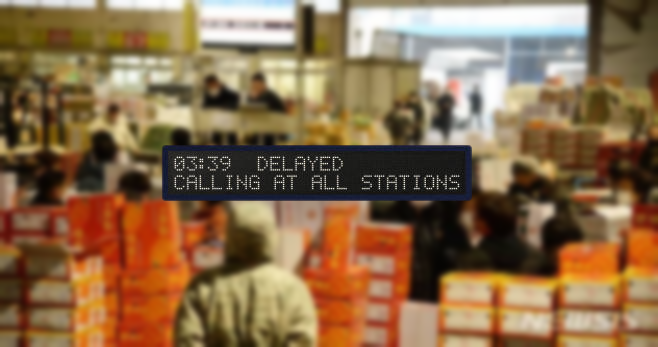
3:39
